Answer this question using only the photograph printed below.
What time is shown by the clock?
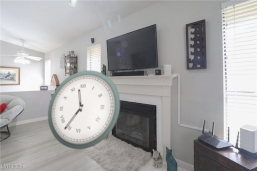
11:36
